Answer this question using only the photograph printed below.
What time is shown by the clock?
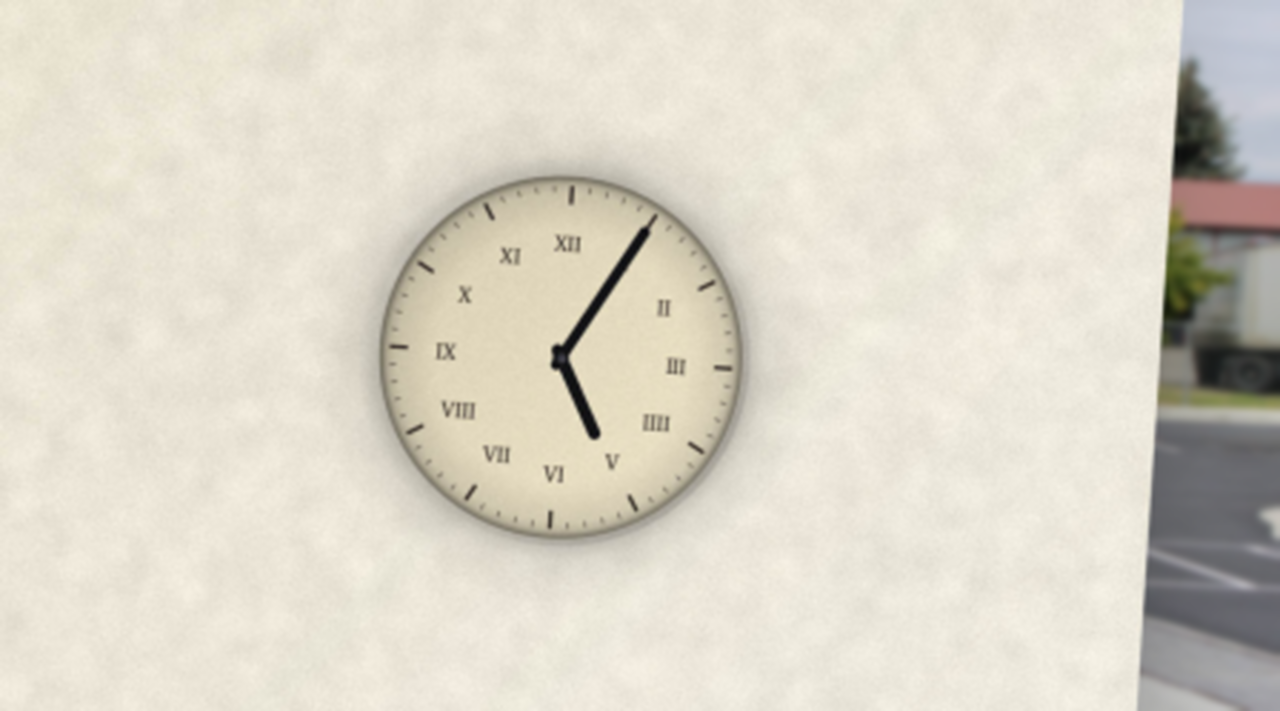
5:05
